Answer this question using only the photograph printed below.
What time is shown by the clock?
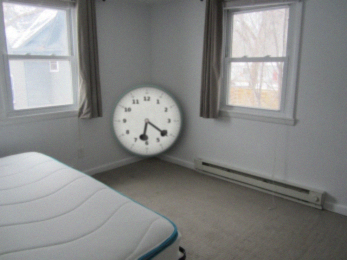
6:21
